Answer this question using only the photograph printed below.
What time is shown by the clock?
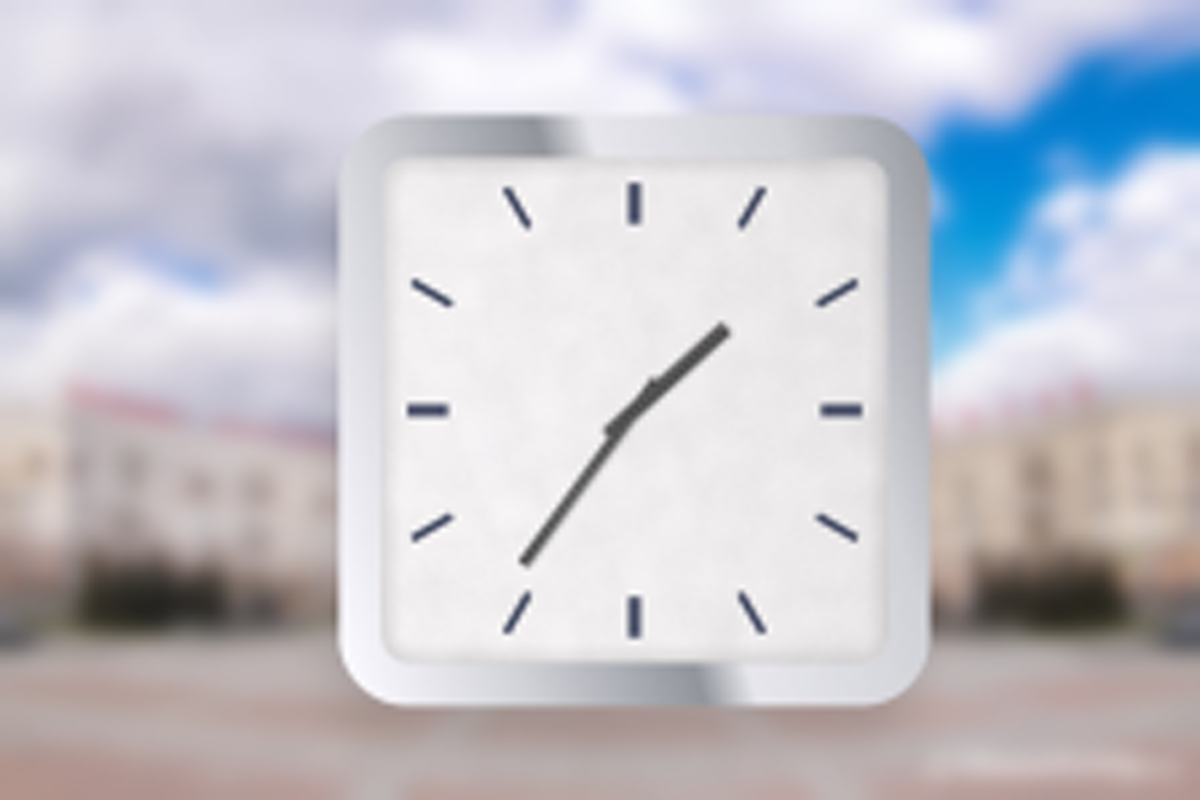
1:36
